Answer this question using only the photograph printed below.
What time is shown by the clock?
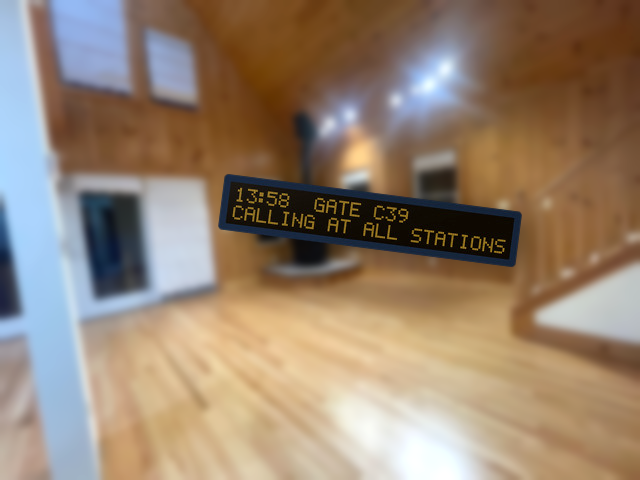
13:58
